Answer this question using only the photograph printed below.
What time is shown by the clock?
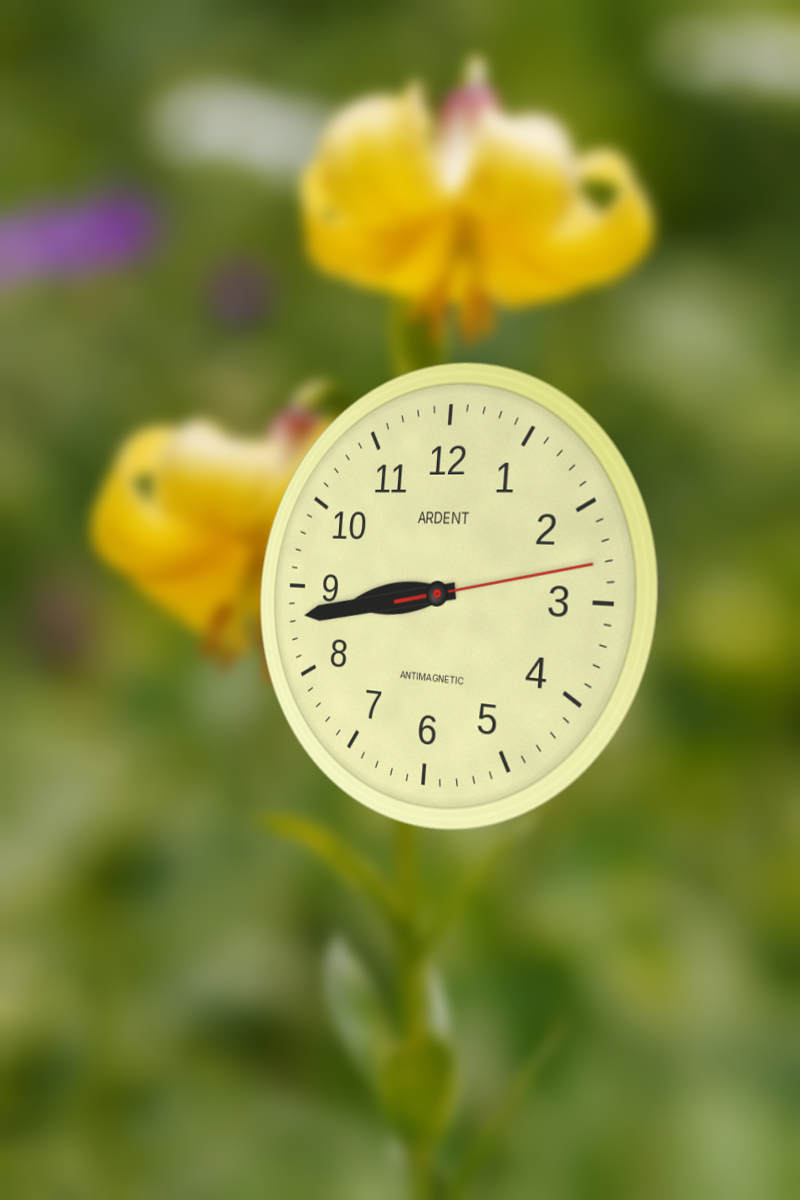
8:43:13
